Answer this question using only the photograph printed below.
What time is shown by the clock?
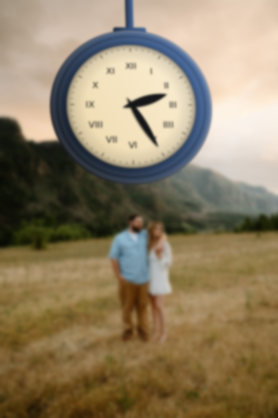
2:25
